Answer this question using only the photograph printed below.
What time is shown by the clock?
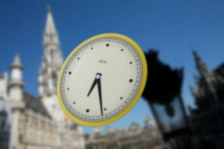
6:26
